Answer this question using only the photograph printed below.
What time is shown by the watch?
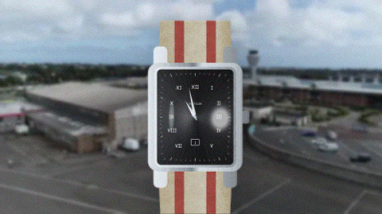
10:58
